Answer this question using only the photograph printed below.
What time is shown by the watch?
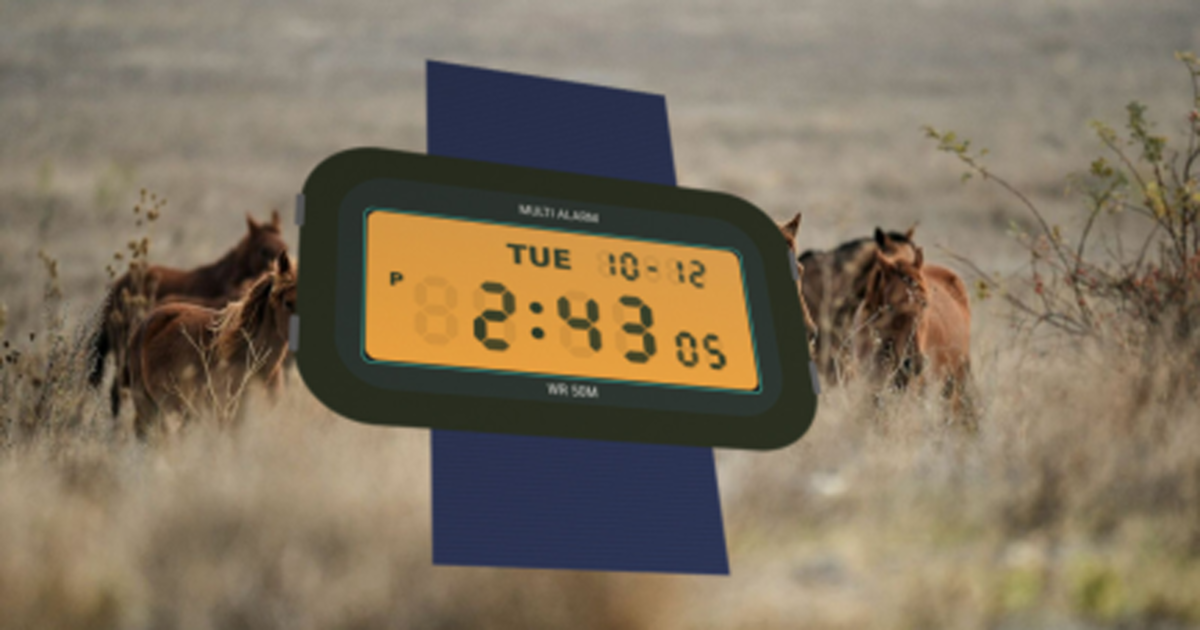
2:43:05
